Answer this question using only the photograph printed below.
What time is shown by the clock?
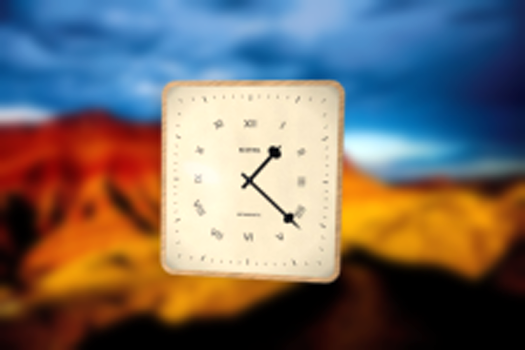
1:22
